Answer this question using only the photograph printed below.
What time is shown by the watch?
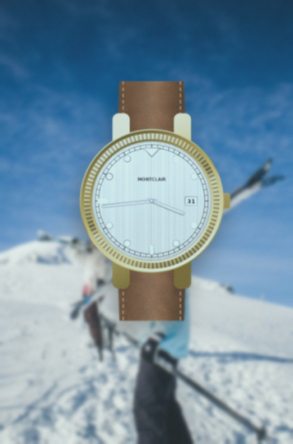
3:44
